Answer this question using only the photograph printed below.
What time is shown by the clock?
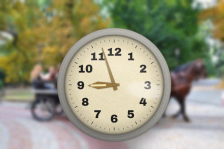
8:57
